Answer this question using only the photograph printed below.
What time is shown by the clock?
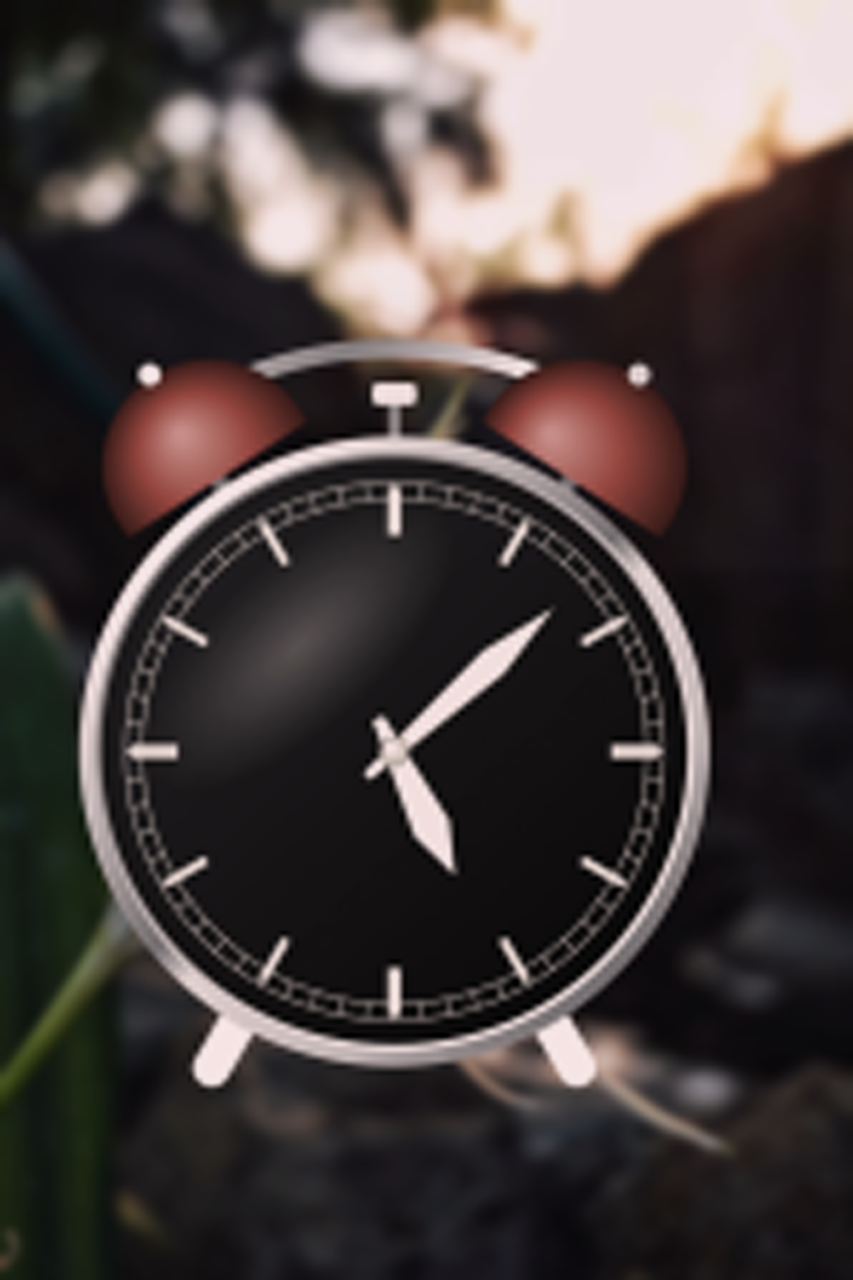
5:08
